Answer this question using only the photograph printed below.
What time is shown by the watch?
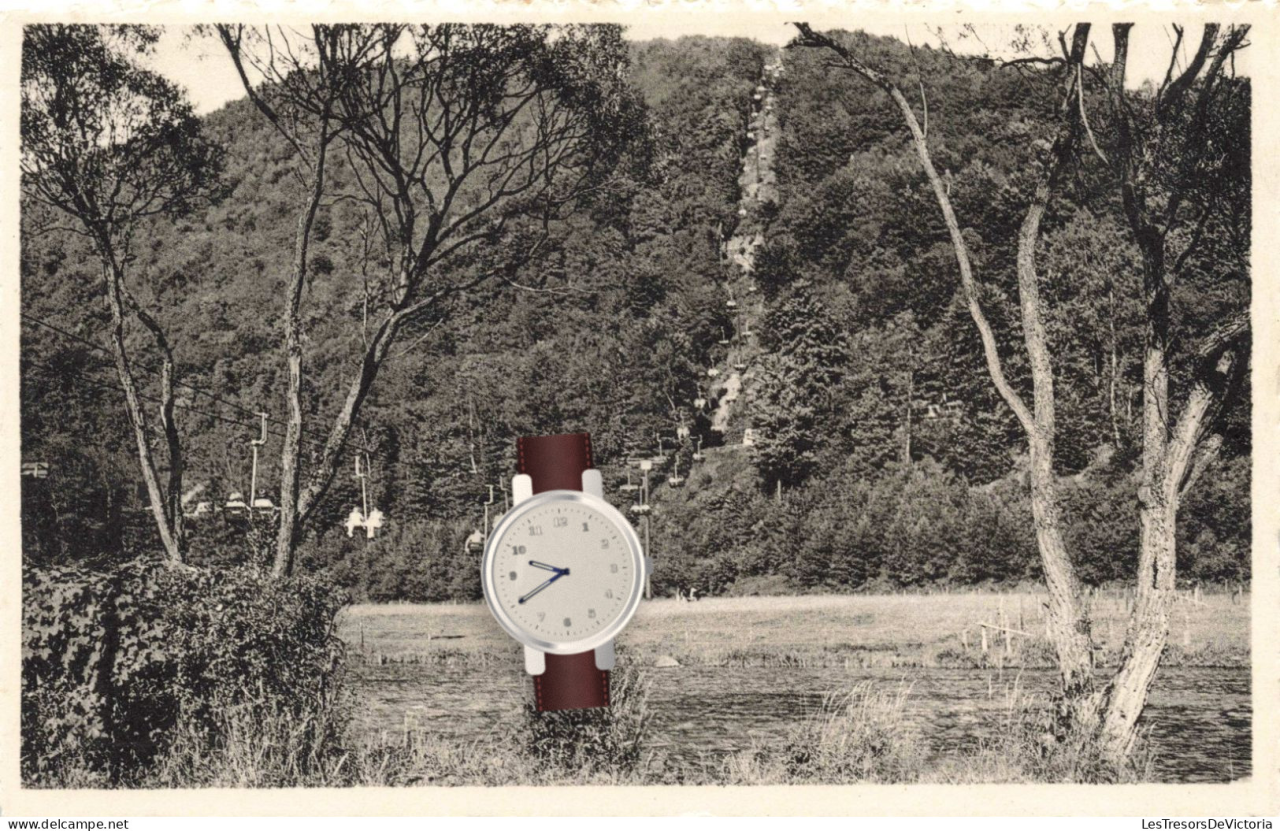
9:40
